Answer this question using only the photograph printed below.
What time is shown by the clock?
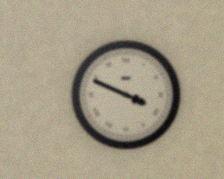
3:49
